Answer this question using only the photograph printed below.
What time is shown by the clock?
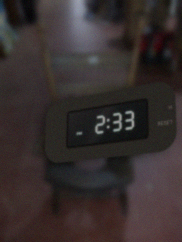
2:33
